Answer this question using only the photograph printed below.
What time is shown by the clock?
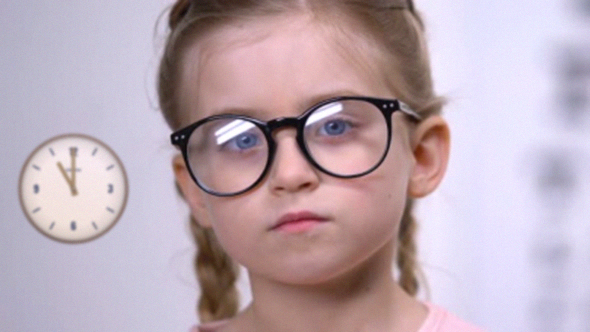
11:00
